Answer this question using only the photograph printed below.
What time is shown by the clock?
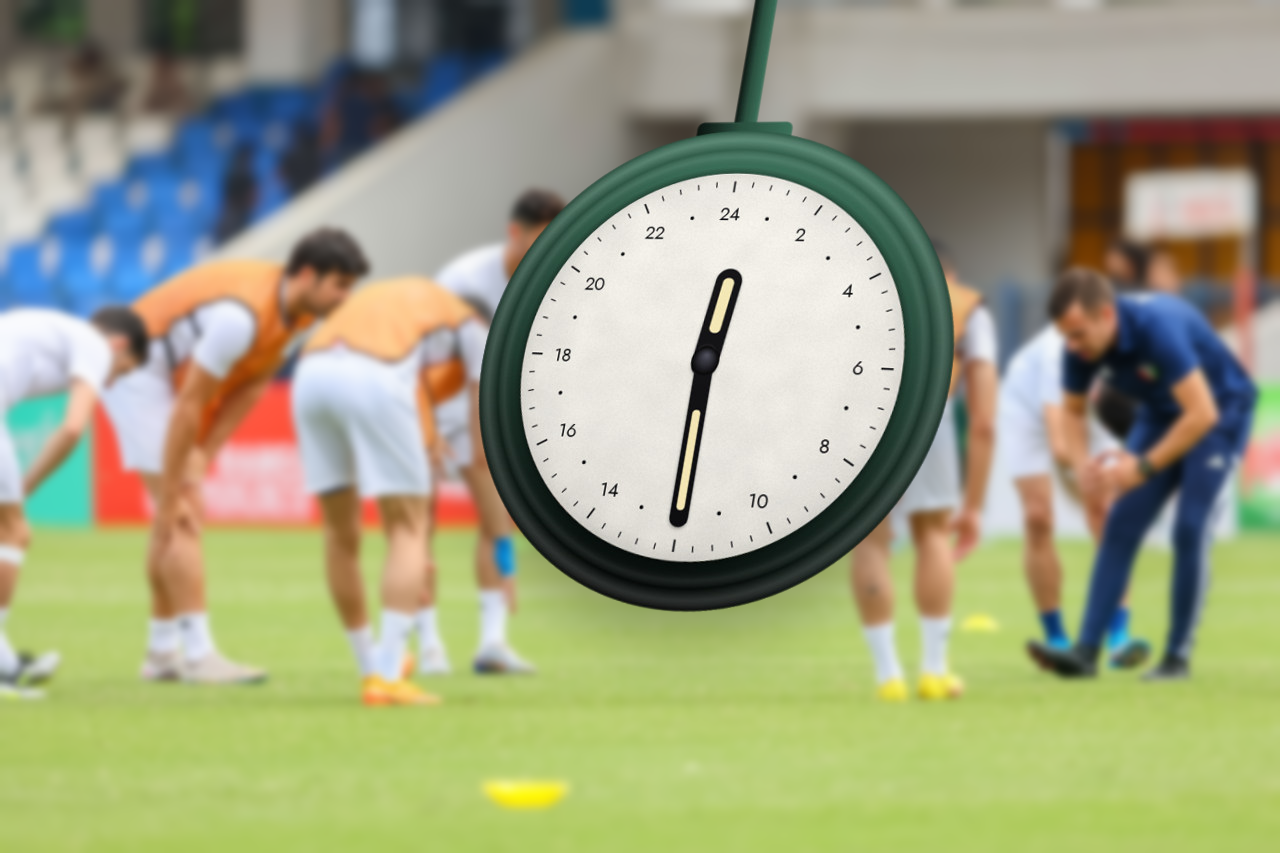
0:30
